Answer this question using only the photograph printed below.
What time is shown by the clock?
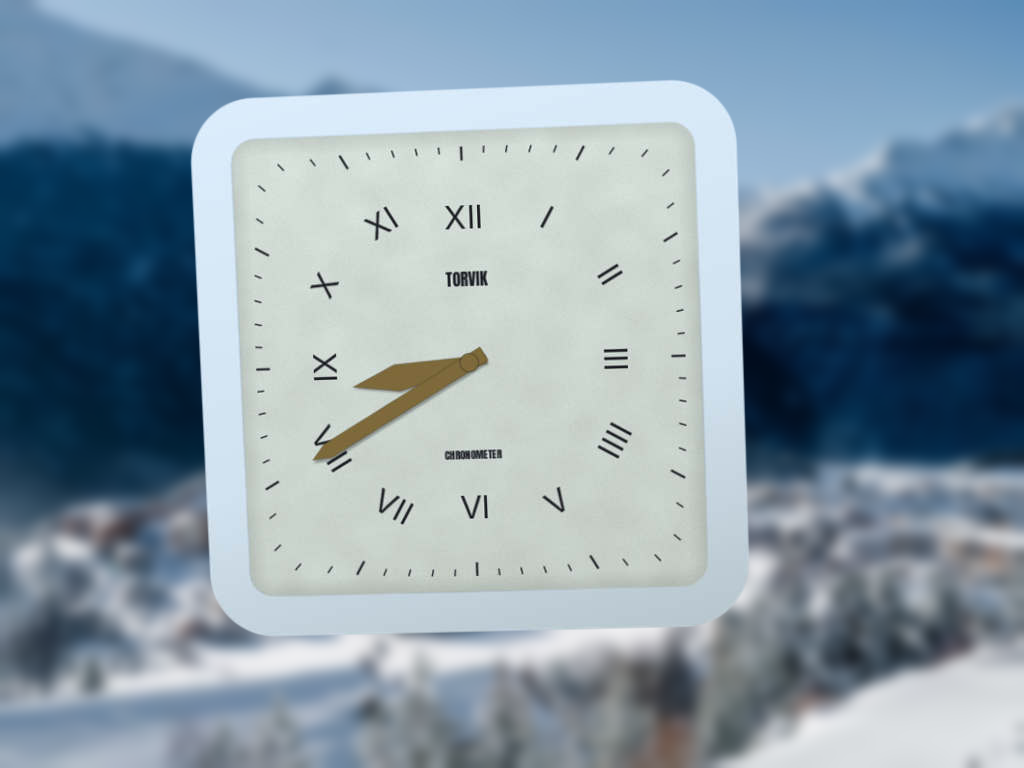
8:40
